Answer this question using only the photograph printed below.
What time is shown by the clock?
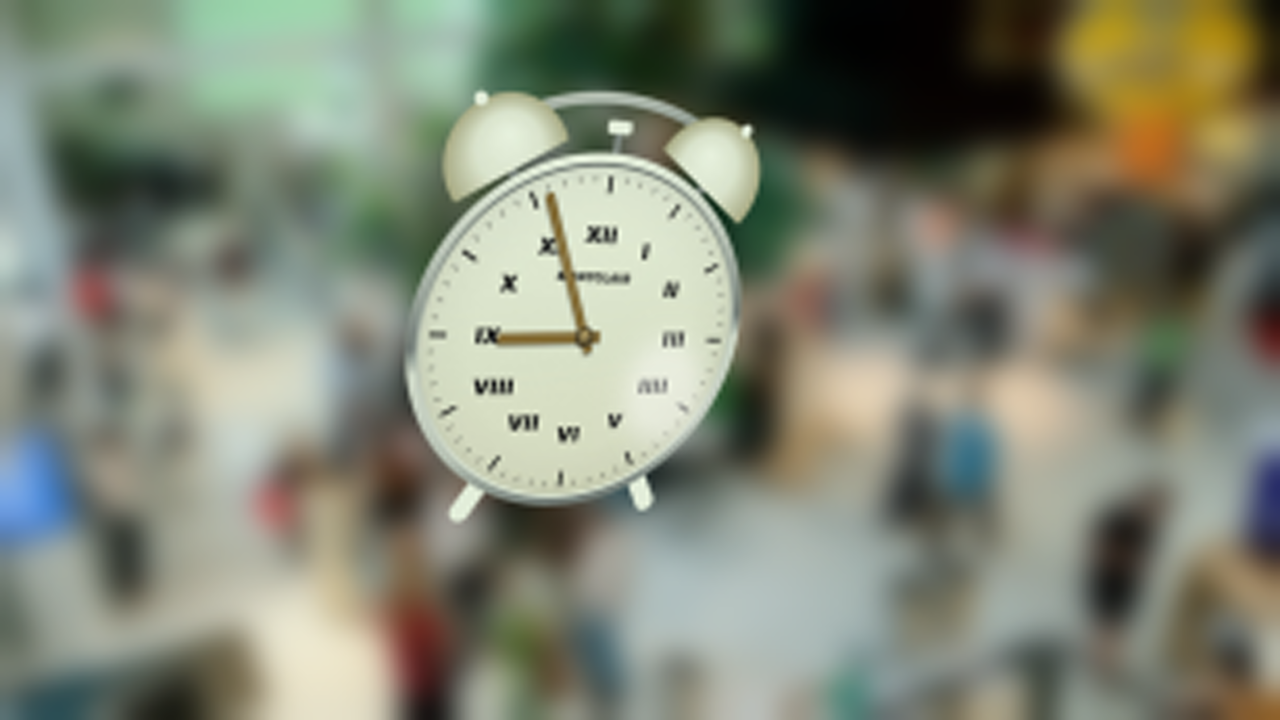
8:56
